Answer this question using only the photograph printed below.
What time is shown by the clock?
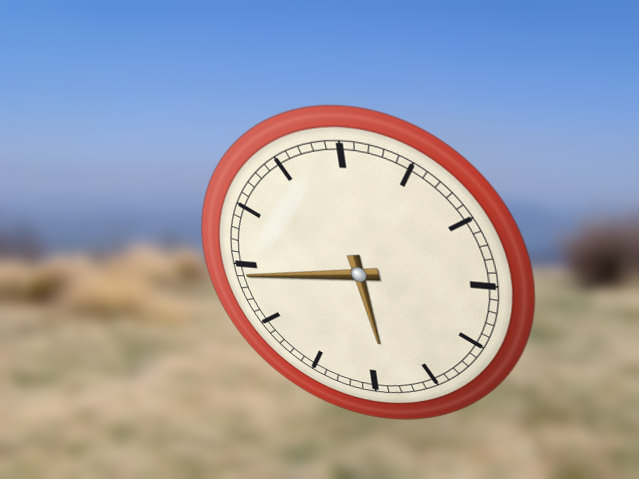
5:44
